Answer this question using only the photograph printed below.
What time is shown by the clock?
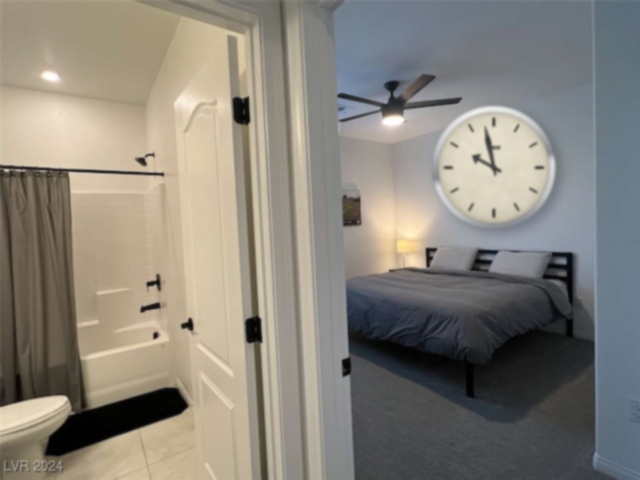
9:58
